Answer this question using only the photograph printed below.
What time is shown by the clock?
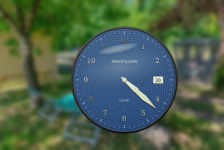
4:22
